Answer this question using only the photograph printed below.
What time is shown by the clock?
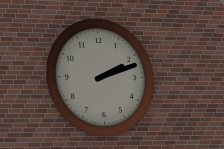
2:12
